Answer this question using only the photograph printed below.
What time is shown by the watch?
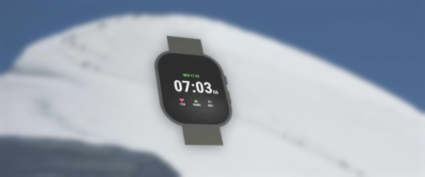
7:03
